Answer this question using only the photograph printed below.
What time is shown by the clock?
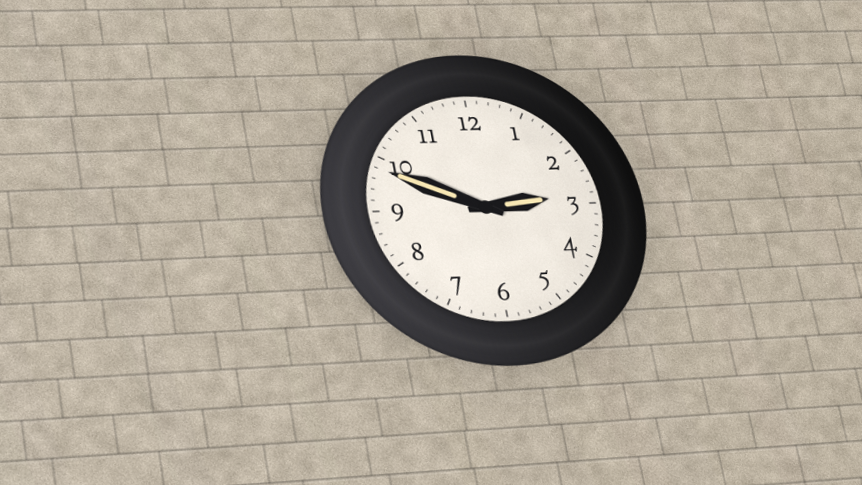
2:49
